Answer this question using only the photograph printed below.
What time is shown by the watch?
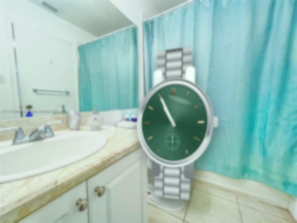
10:55
